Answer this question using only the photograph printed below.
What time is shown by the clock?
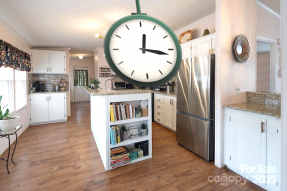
12:17
